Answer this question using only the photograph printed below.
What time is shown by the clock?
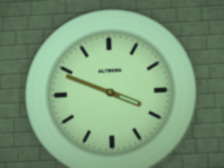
3:49
